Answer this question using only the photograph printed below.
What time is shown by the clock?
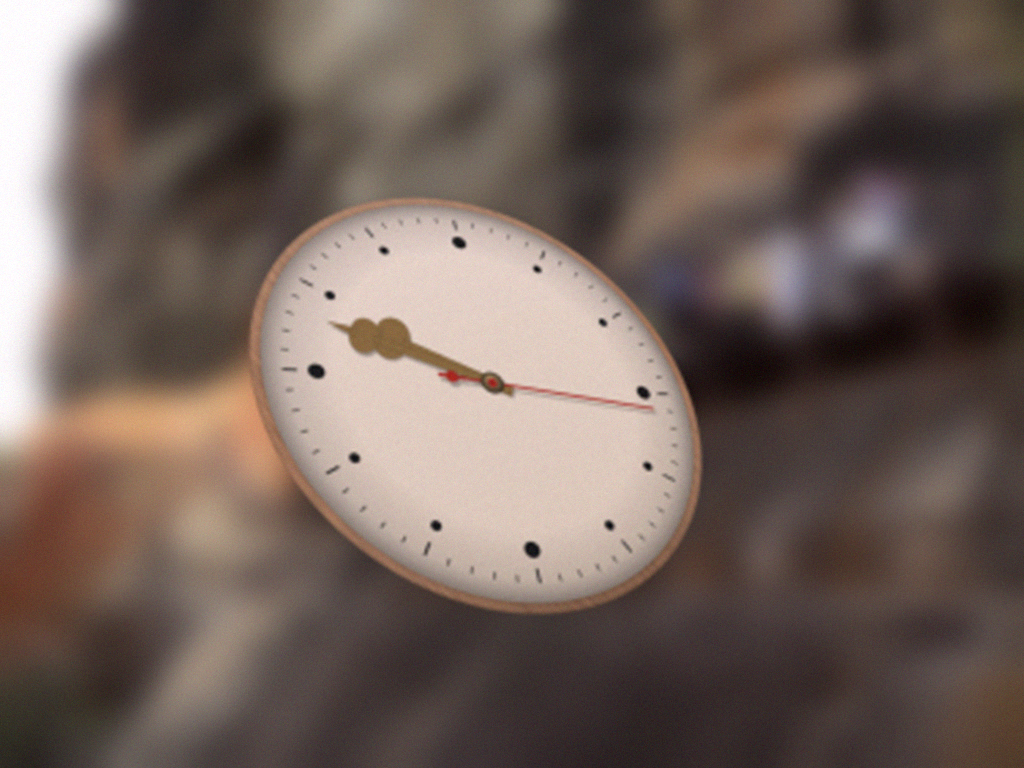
9:48:16
